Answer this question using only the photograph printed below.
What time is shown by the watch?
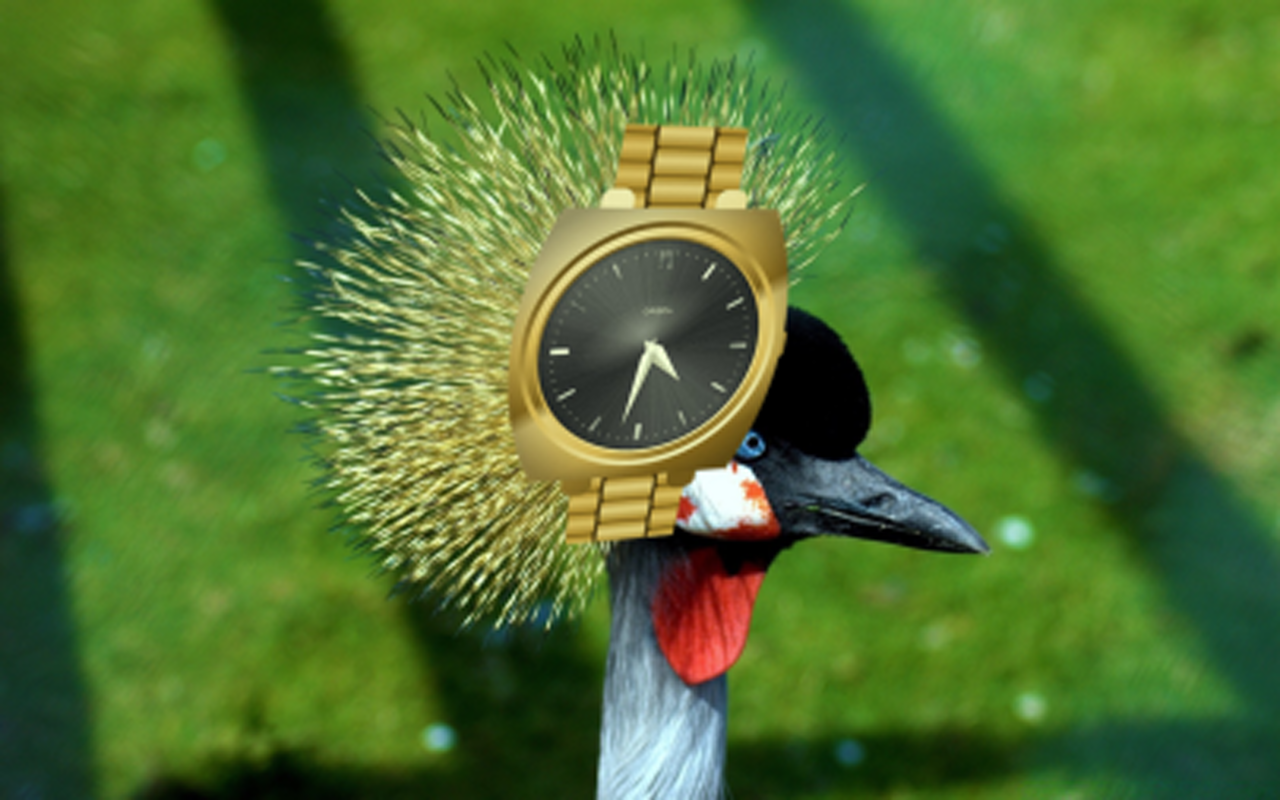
4:32
